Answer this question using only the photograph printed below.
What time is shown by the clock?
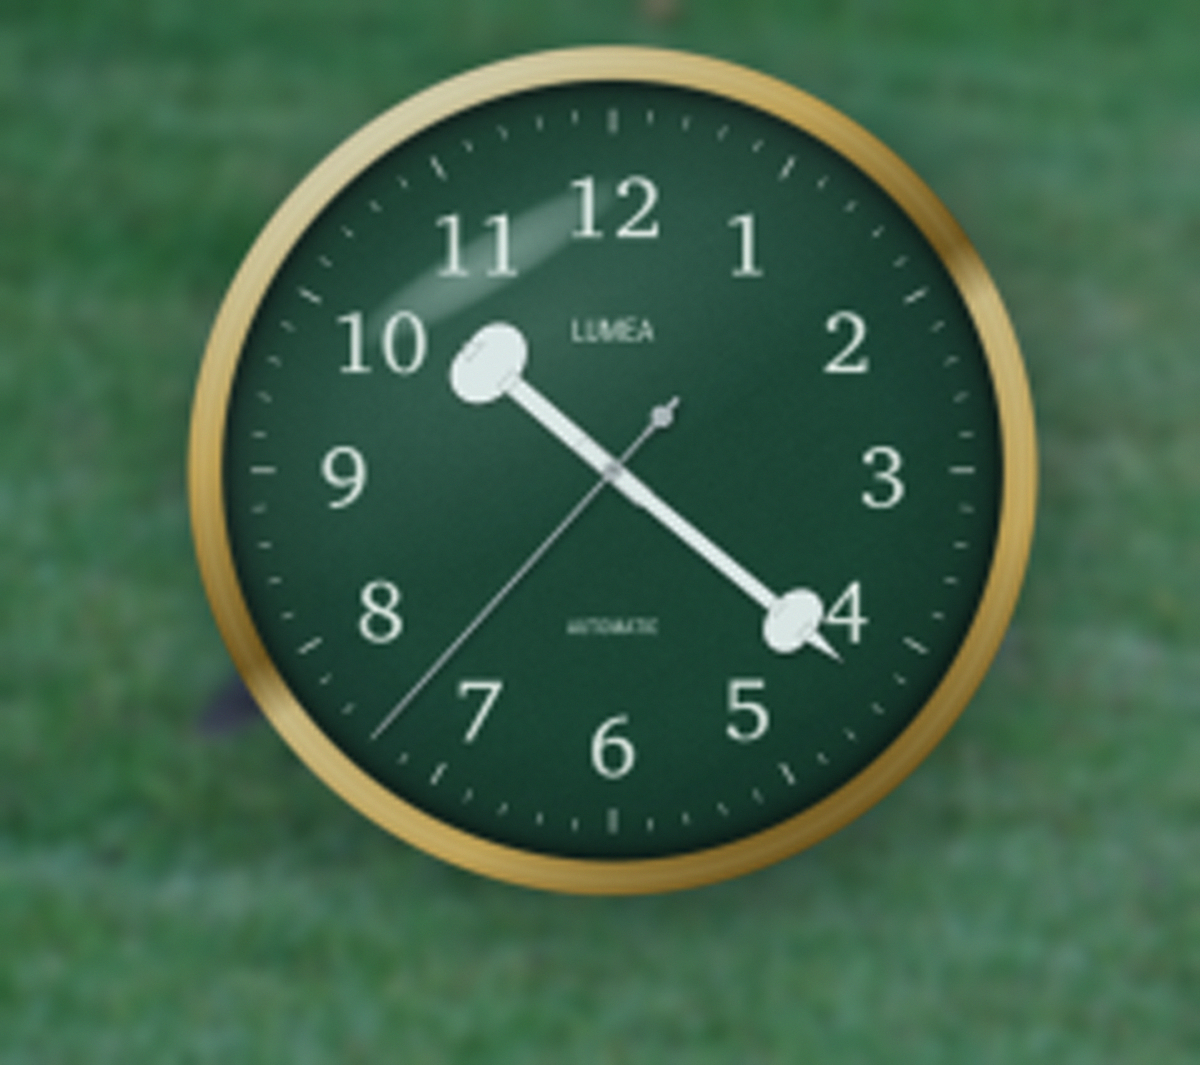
10:21:37
